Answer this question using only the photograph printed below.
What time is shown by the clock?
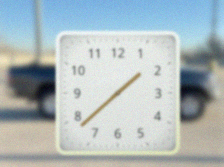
1:38
